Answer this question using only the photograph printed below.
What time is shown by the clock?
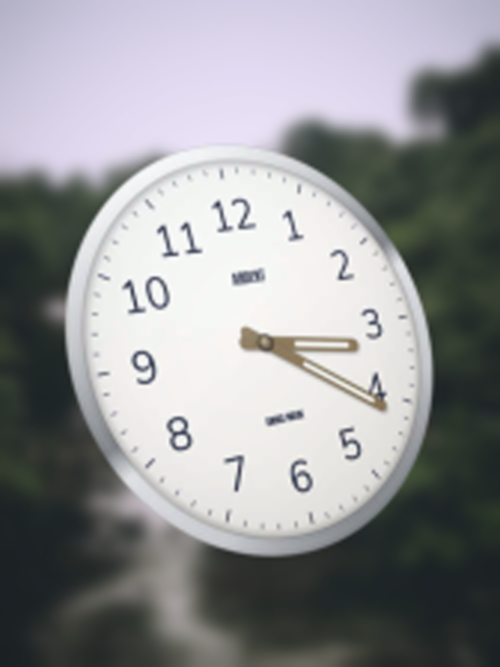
3:21
